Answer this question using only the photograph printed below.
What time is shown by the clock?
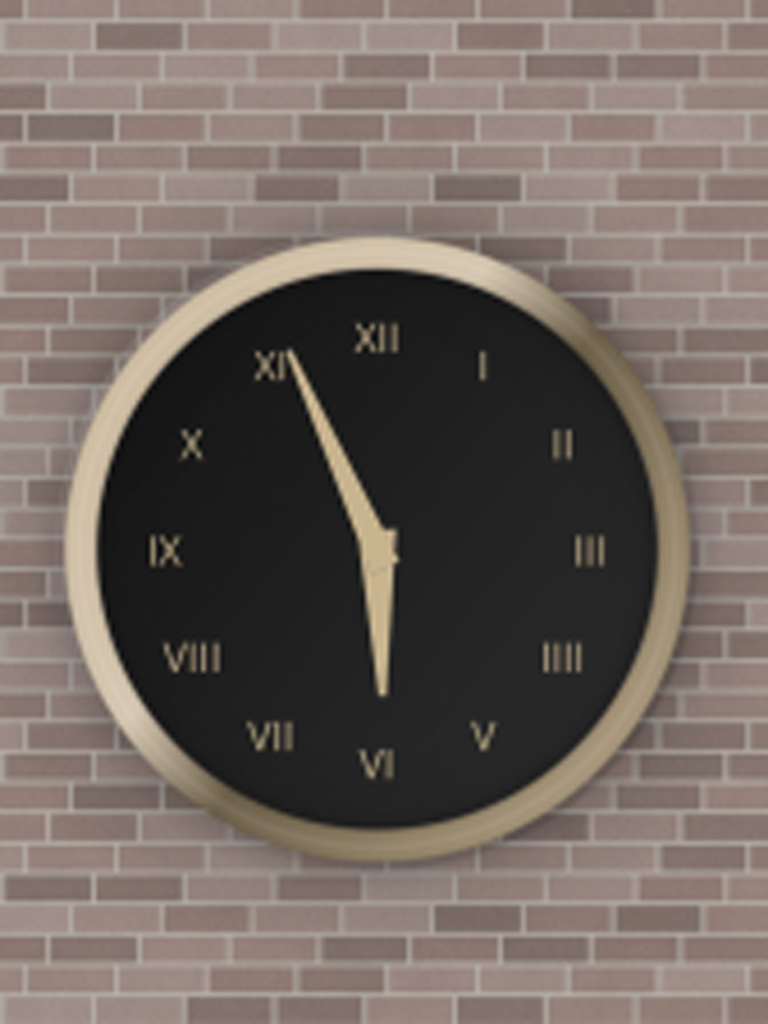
5:56
